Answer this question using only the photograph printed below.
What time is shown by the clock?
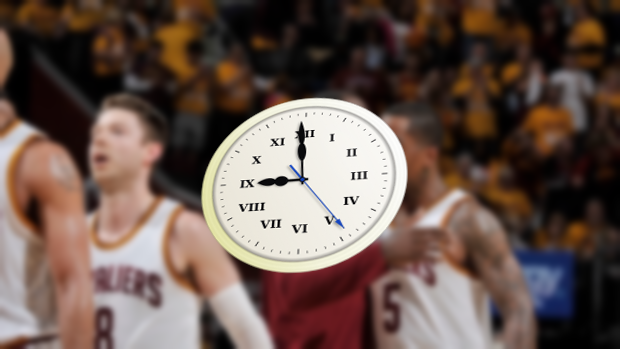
8:59:24
